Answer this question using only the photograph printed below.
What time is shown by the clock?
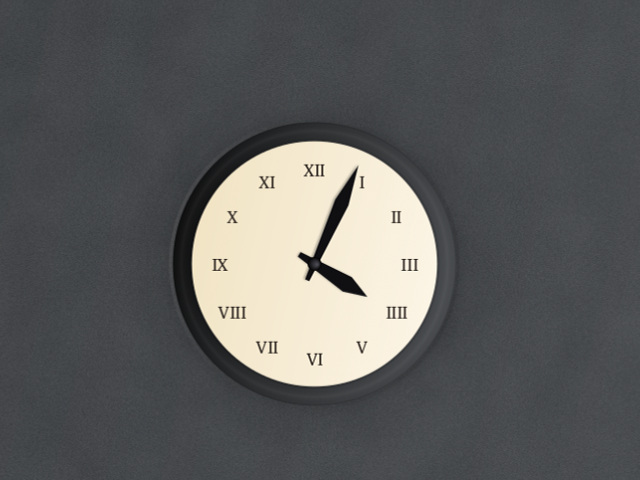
4:04
